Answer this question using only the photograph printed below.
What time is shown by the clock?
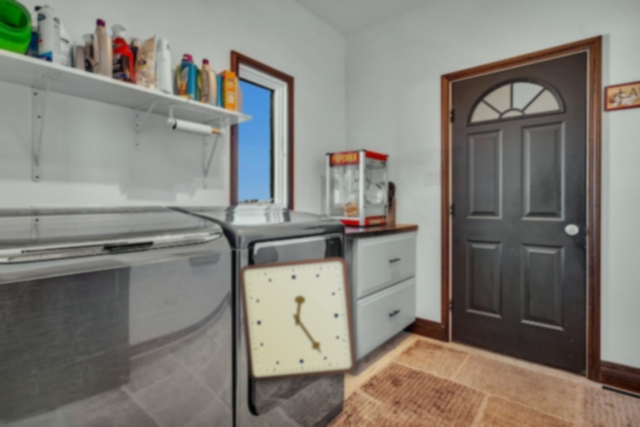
12:25
